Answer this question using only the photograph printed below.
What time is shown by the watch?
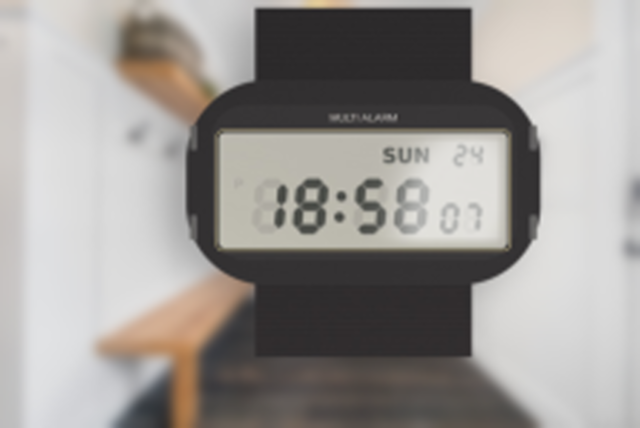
18:58:07
